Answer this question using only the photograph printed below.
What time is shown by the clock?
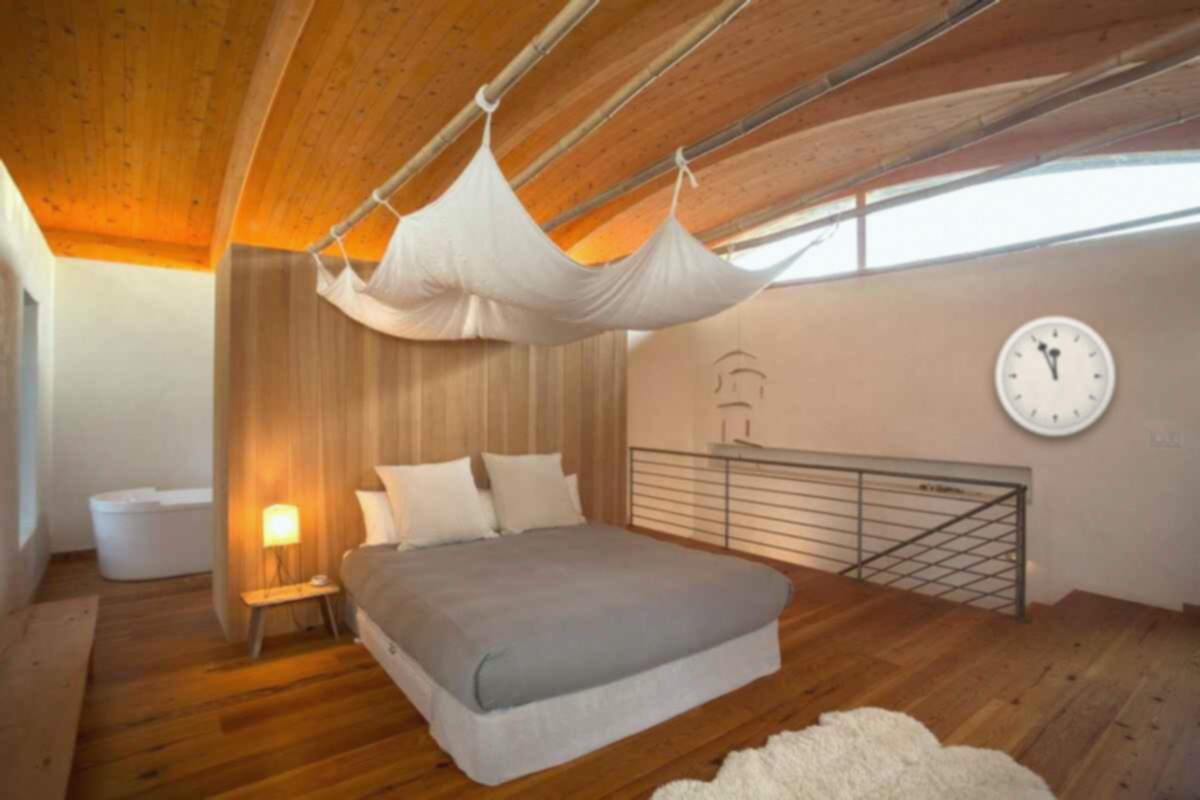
11:56
